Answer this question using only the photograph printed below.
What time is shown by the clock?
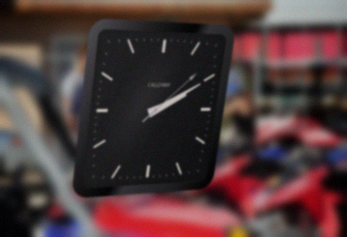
2:10:08
